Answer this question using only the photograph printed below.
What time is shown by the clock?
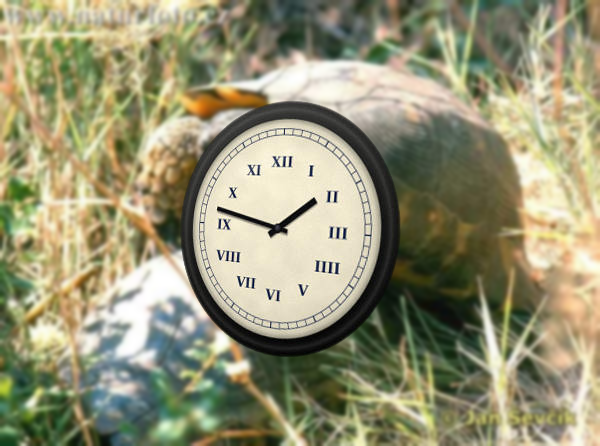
1:47
